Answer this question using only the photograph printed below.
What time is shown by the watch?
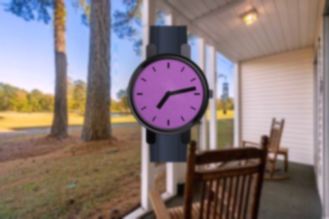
7:13
